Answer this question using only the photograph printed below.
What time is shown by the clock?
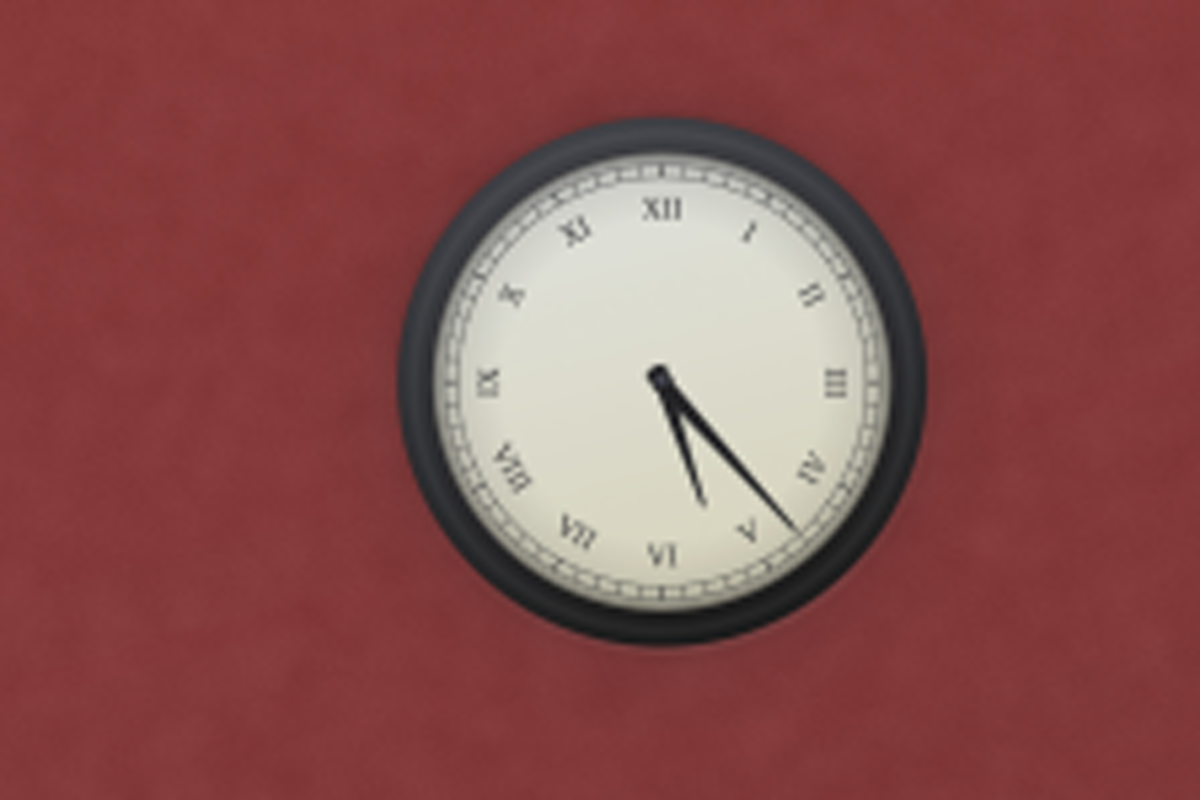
5:23
